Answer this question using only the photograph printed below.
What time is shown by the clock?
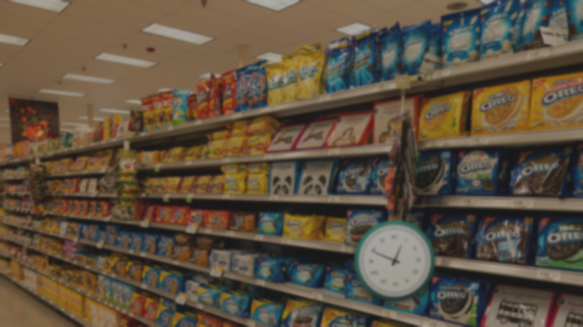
12:49
